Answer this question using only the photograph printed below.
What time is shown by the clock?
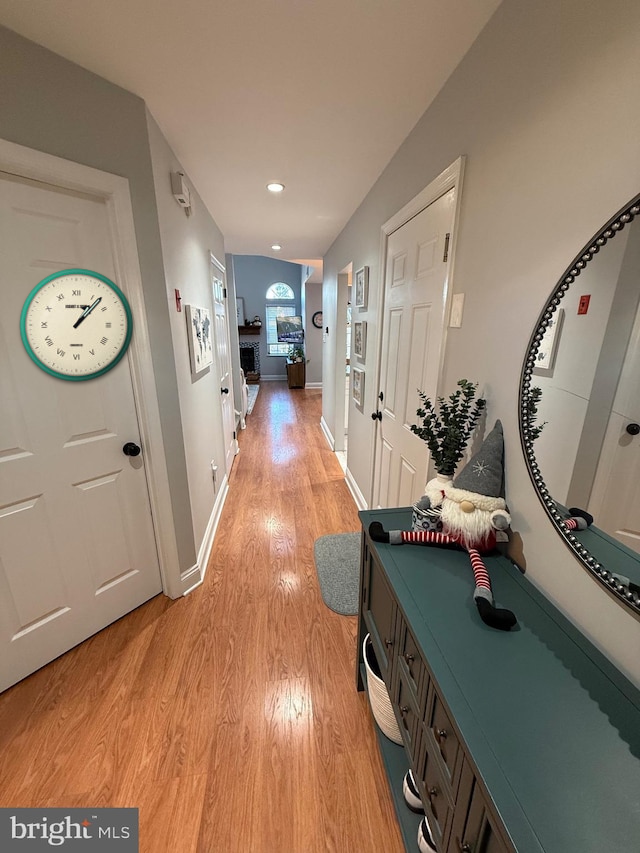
1:07
